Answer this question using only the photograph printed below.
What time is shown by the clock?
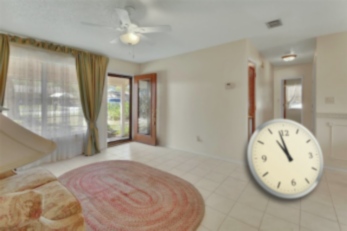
10:58
